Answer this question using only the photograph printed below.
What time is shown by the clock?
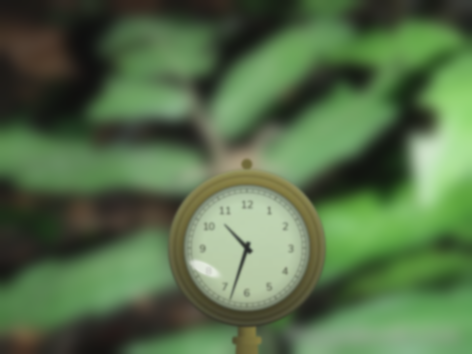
10:33
